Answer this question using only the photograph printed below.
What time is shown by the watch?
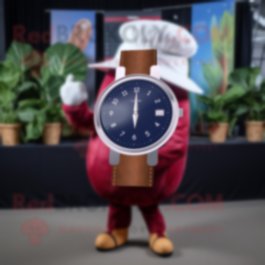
6:00
